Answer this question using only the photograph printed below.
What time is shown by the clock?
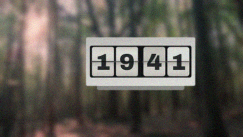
19:41
